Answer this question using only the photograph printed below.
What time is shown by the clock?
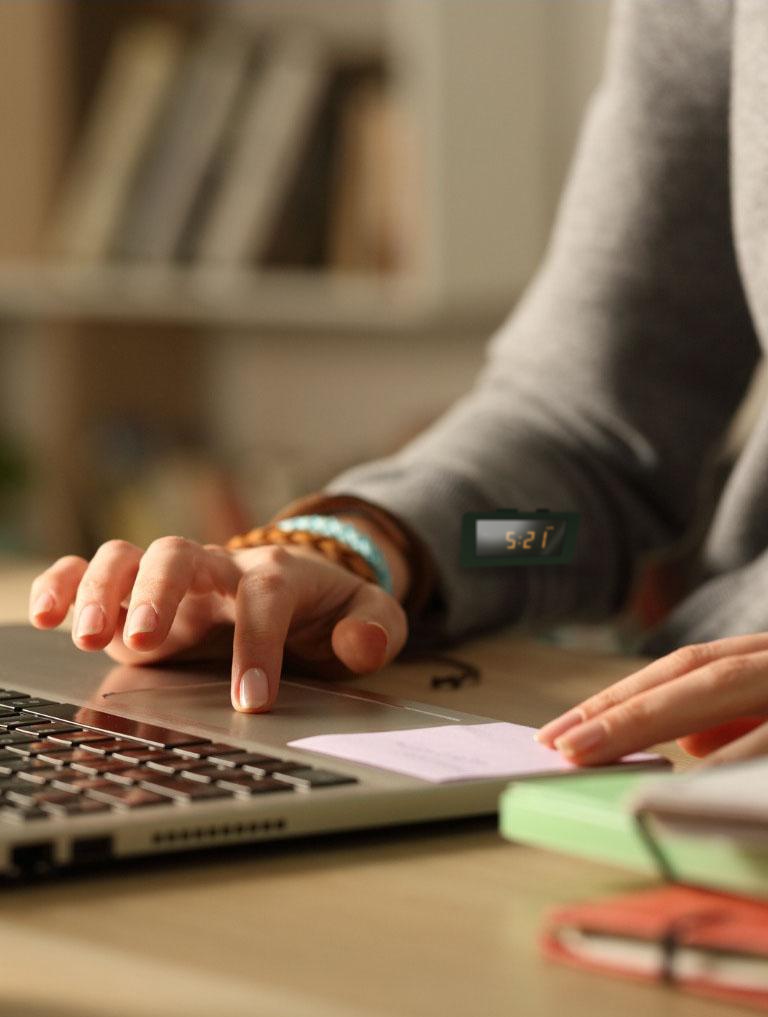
5:21
